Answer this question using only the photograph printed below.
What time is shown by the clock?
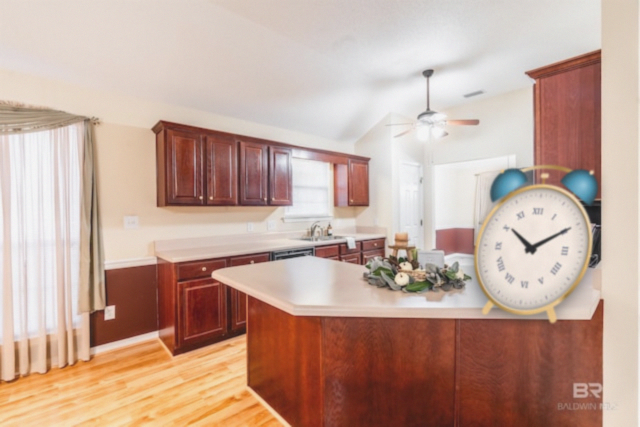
10:10
